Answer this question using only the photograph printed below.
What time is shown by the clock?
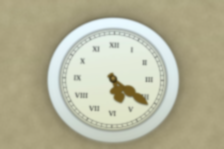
5:21
